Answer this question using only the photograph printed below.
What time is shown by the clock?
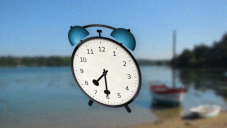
7:30
